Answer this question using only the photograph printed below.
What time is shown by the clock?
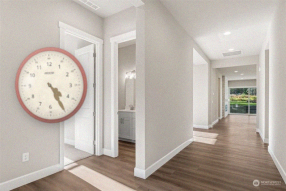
4:25
